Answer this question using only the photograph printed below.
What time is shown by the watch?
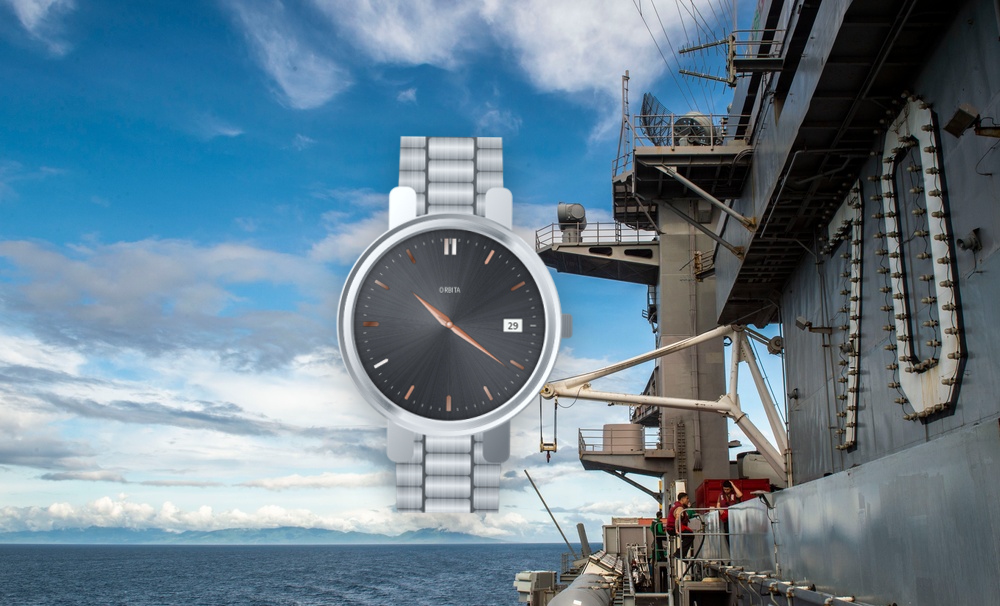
10:21
